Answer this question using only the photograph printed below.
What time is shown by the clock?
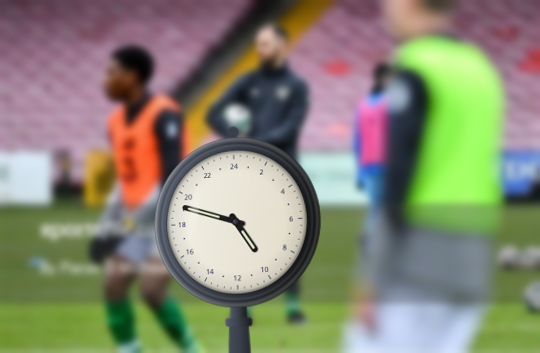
9:48
